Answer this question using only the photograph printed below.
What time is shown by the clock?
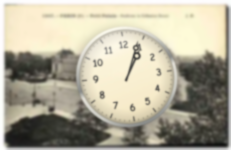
1:04
